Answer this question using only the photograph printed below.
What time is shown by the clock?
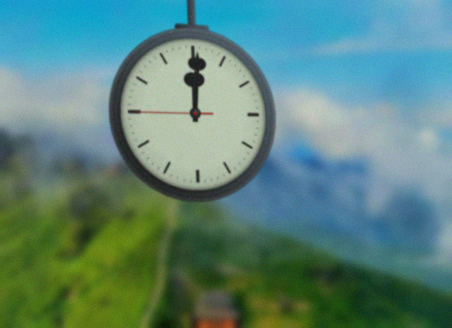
12:00:45
